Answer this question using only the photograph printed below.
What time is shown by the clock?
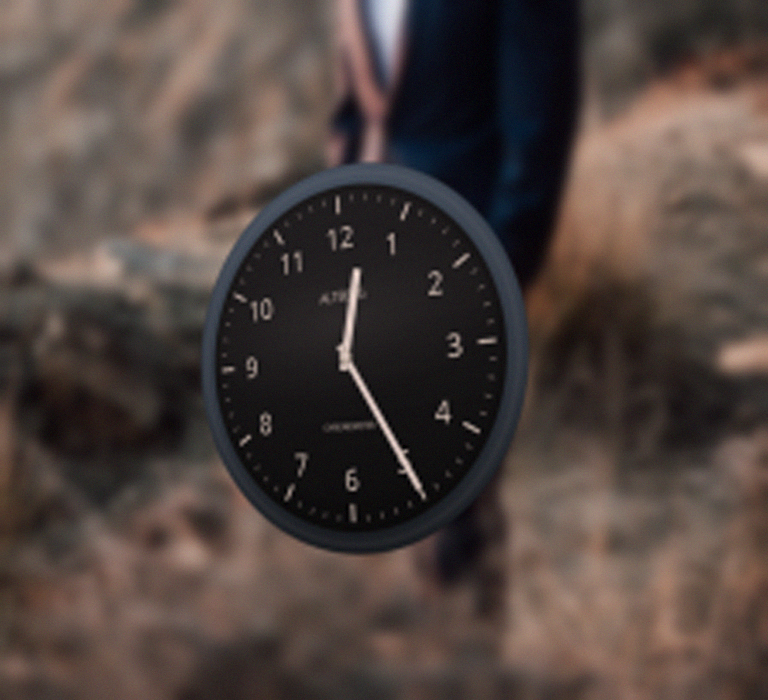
12:25
